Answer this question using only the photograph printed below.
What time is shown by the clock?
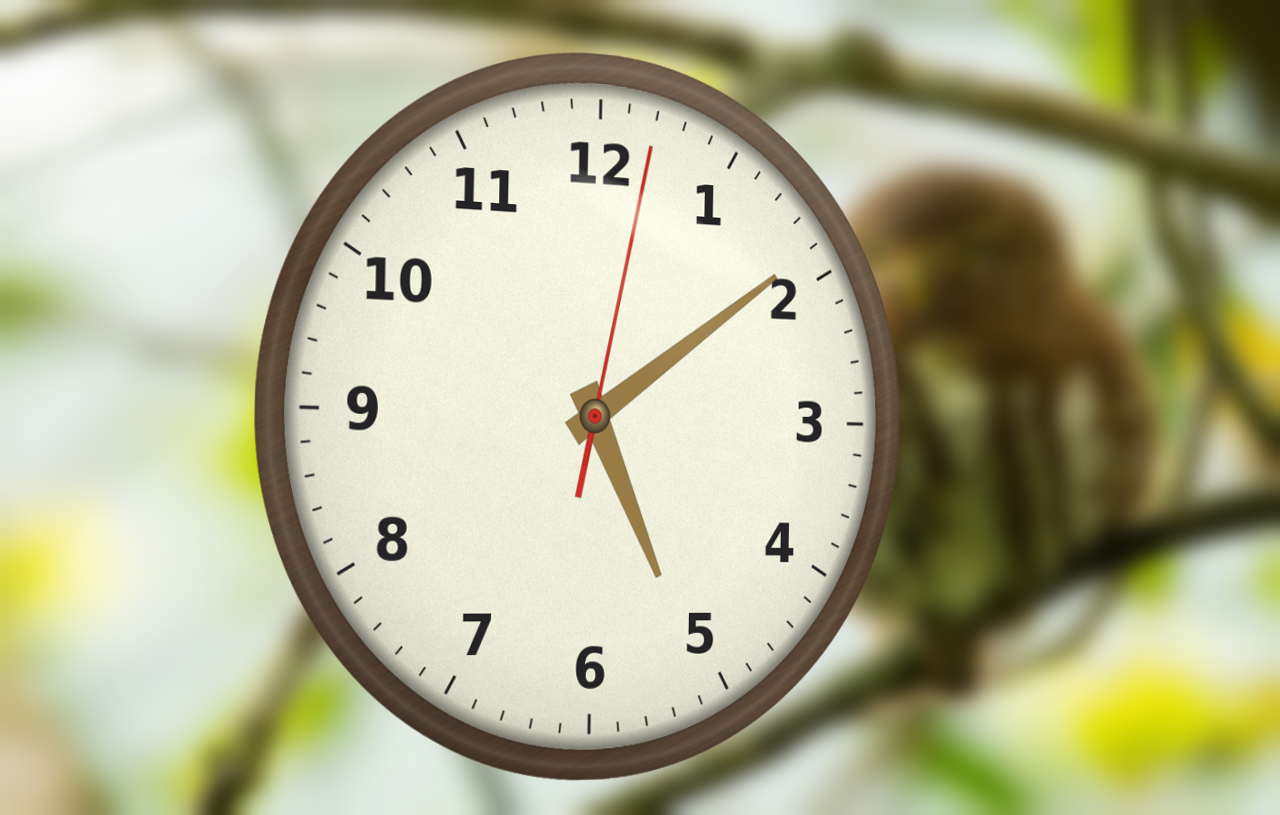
5:09:02
